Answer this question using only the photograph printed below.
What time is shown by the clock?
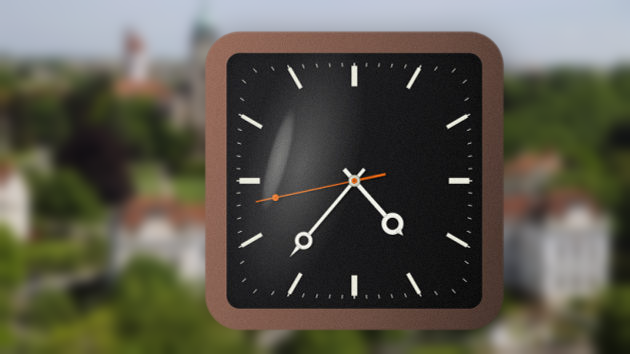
4:36:43
